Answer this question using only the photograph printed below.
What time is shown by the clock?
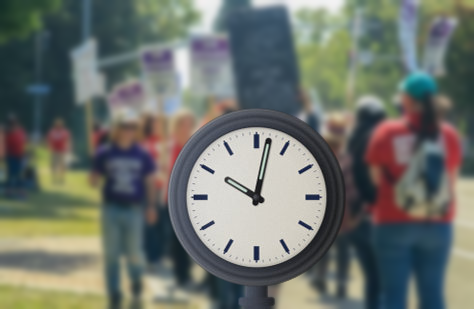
10:02
